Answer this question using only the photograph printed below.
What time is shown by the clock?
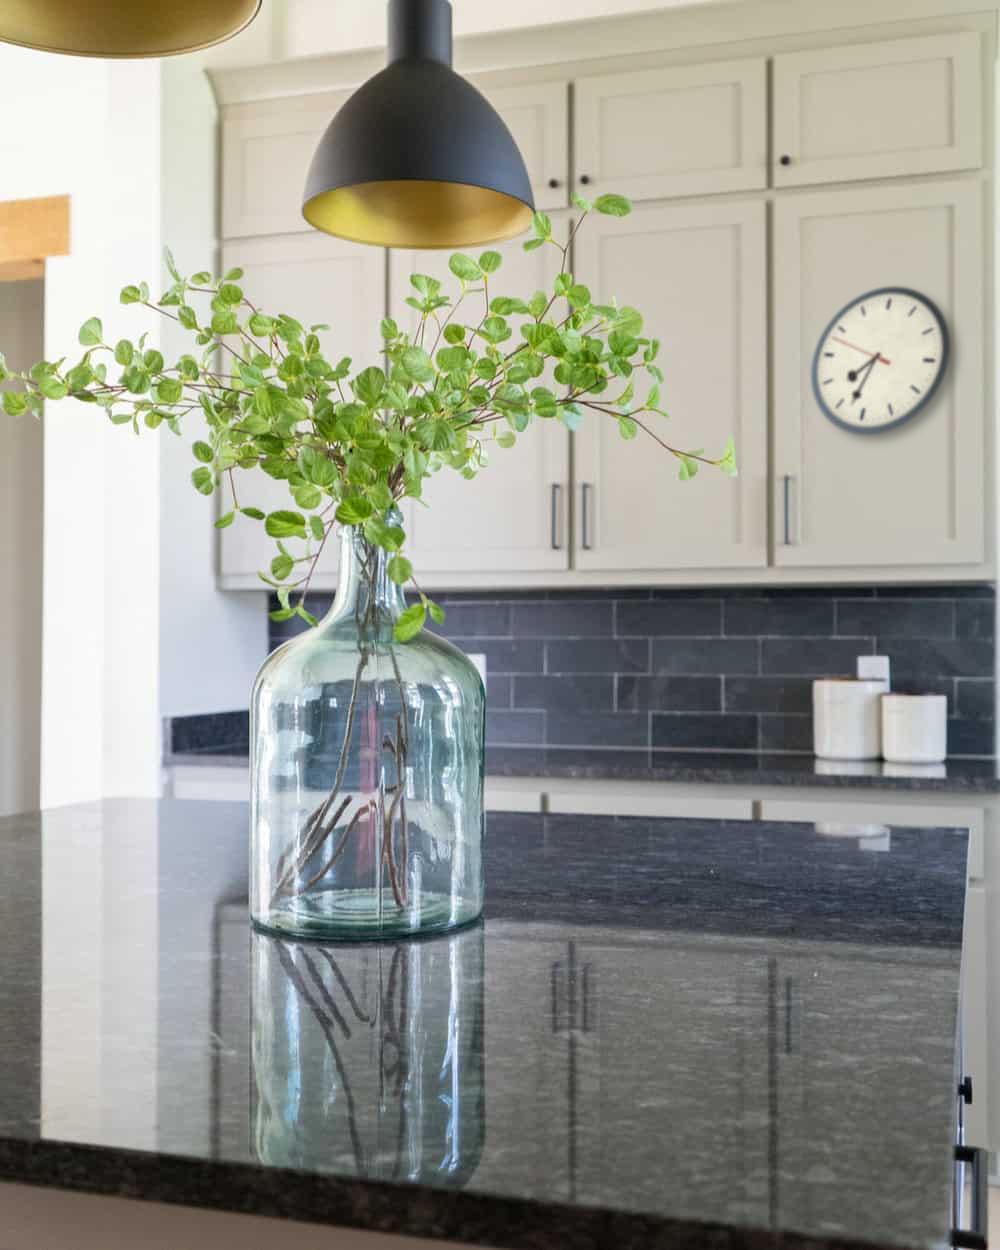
7:32:48
